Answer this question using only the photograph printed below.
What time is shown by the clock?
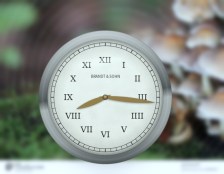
8:16
